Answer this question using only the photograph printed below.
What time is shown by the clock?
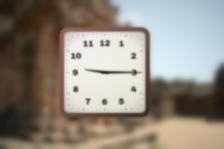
9:15
